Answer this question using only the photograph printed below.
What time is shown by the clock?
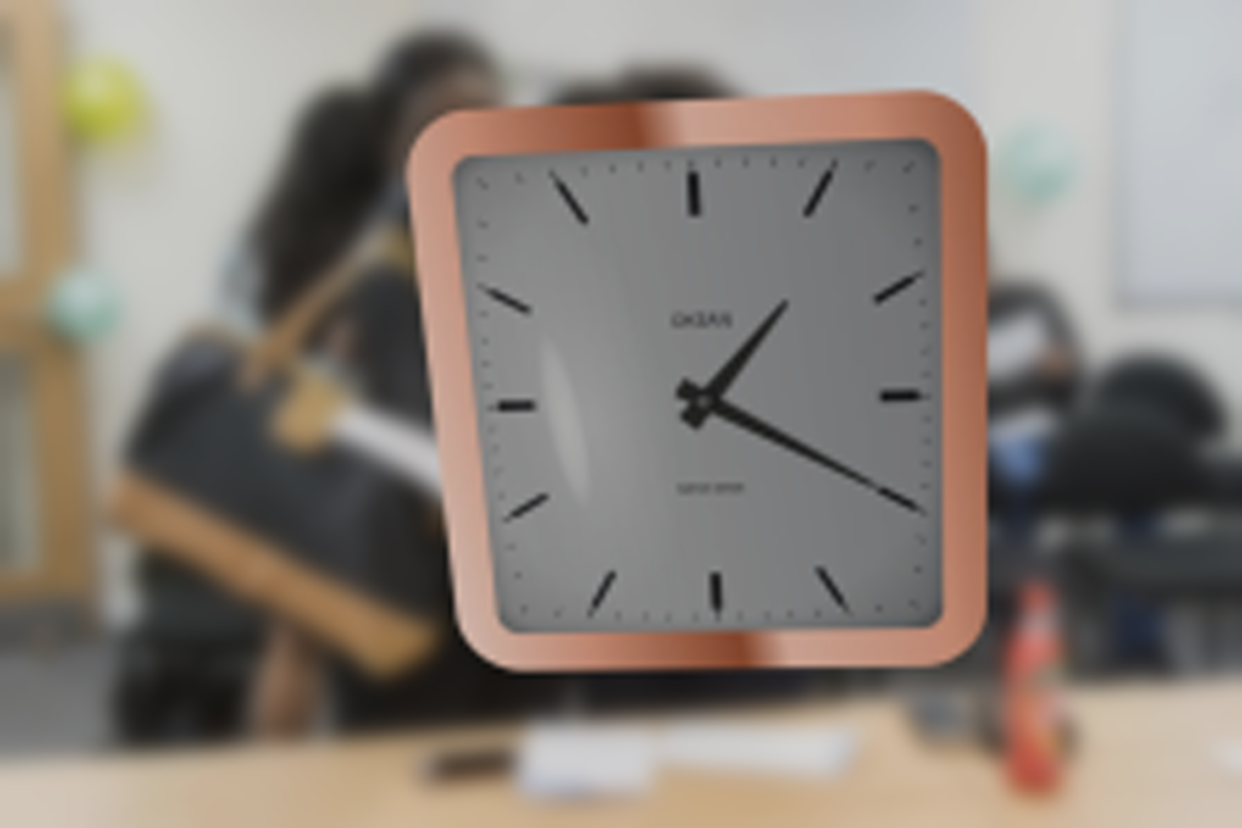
1:20
